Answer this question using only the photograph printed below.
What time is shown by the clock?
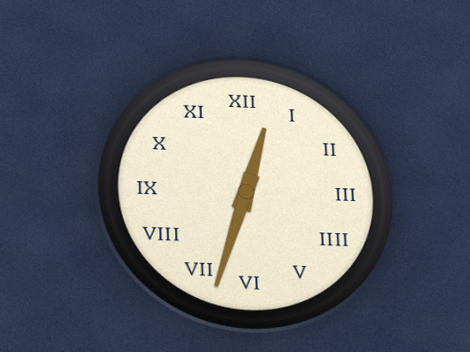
12:33
